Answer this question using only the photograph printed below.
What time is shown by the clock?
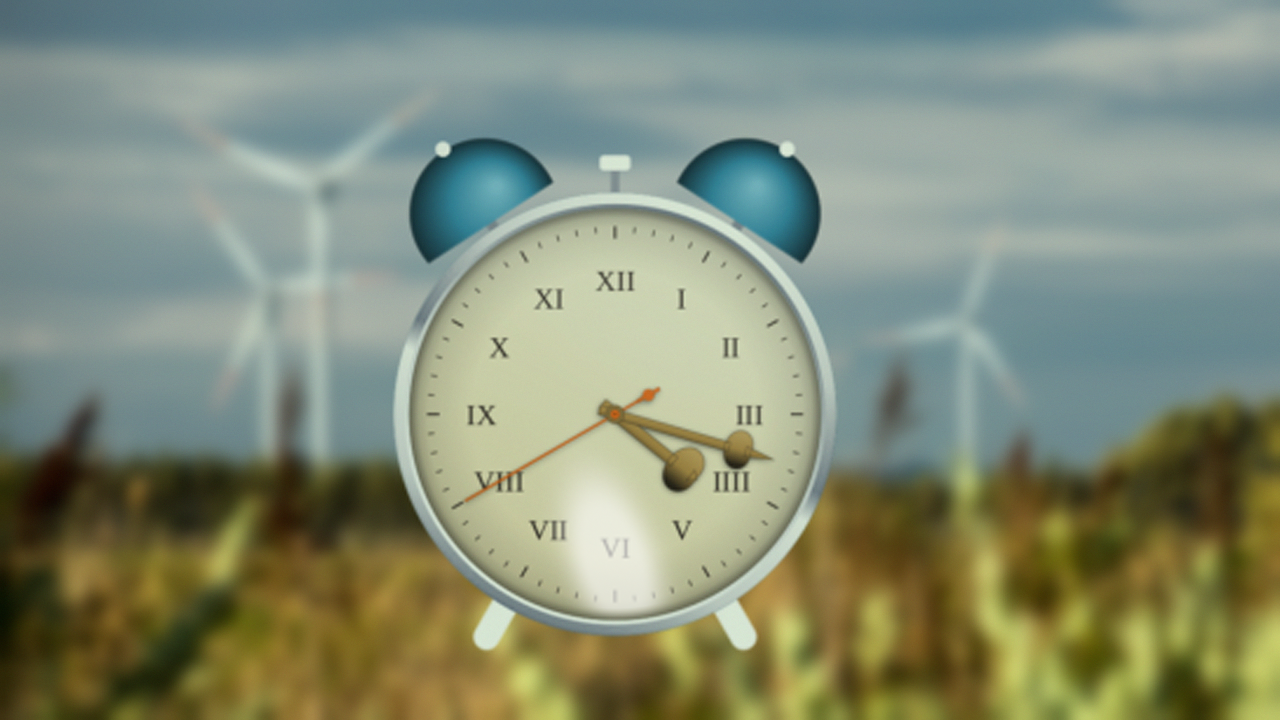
4:17:40
